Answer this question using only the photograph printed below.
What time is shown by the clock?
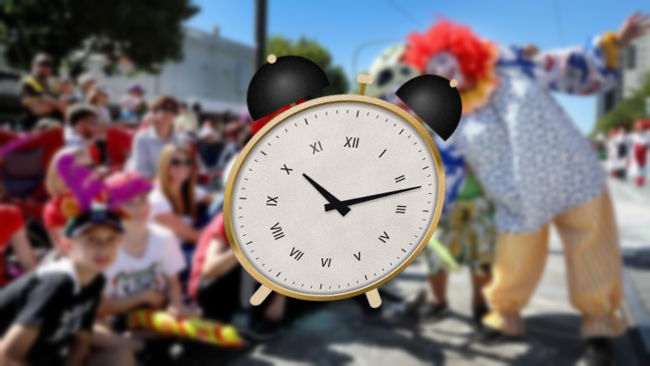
10:12
